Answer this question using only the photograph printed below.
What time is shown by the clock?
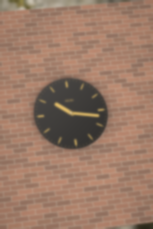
10:17
